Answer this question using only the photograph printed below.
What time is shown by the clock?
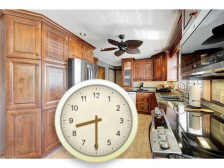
8:30
